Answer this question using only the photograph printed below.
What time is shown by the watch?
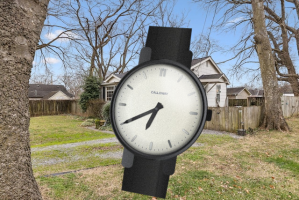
6:40
